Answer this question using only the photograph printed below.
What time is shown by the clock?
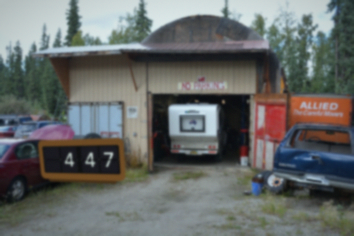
4:47
